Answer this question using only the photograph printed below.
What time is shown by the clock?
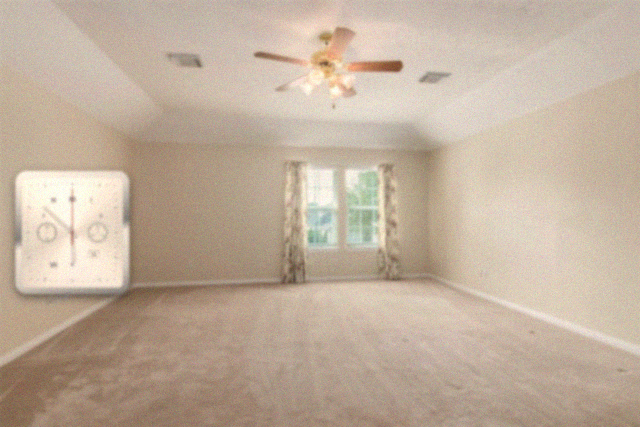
5:52
